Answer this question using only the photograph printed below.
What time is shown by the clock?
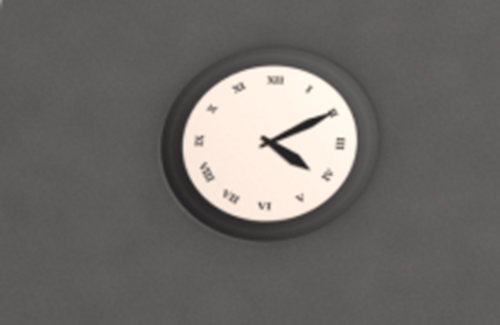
4:10
